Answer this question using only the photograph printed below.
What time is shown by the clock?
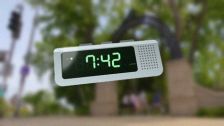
7:42
